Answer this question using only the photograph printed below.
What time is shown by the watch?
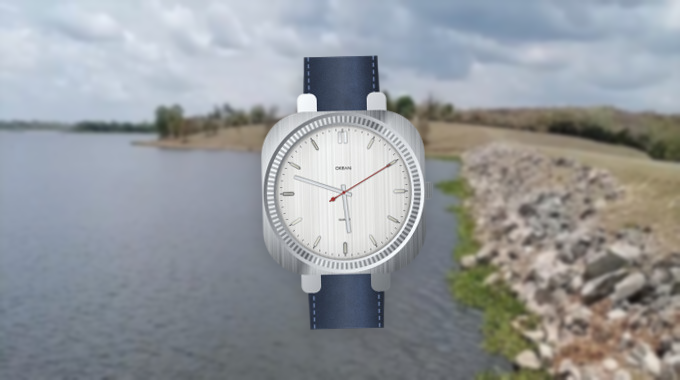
5:48:10
